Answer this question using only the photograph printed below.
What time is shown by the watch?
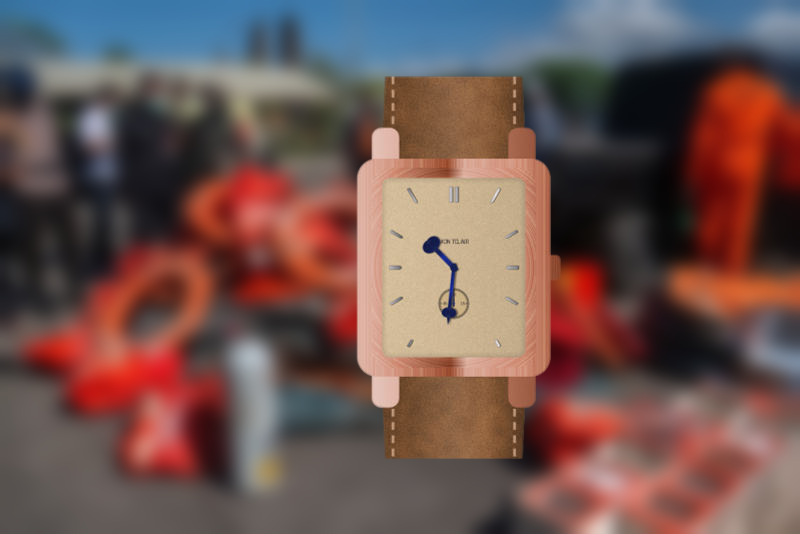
10:31
